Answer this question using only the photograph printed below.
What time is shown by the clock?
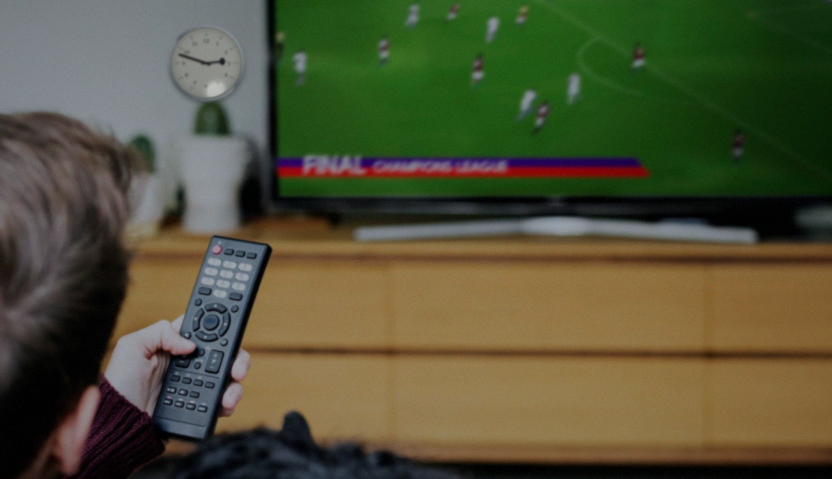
2:48
